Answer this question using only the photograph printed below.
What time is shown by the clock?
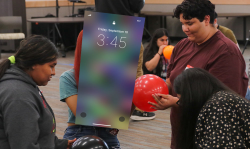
3:45
